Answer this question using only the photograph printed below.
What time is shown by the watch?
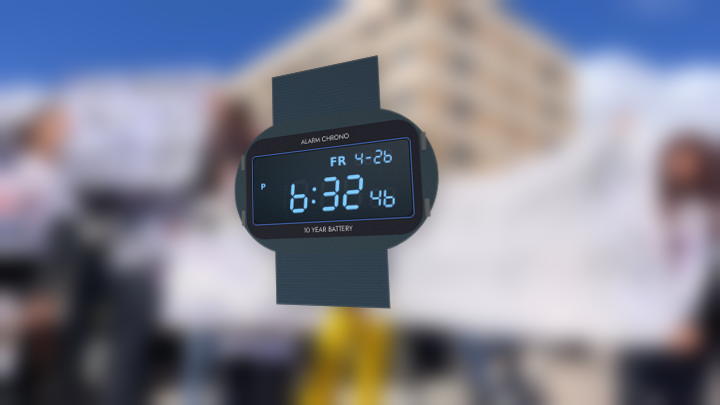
6:32:46
